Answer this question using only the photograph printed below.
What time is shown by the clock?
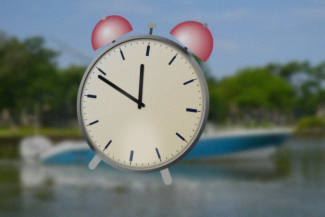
11:49
